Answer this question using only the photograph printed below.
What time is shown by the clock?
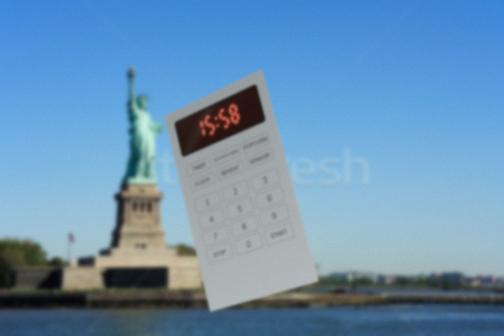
15:58
